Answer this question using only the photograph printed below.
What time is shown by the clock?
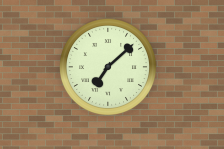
7:08
